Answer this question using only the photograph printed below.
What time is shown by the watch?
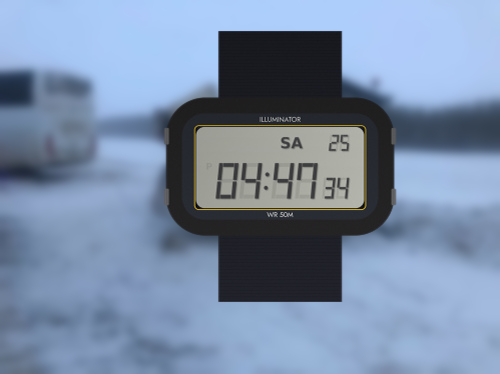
4:47:34
